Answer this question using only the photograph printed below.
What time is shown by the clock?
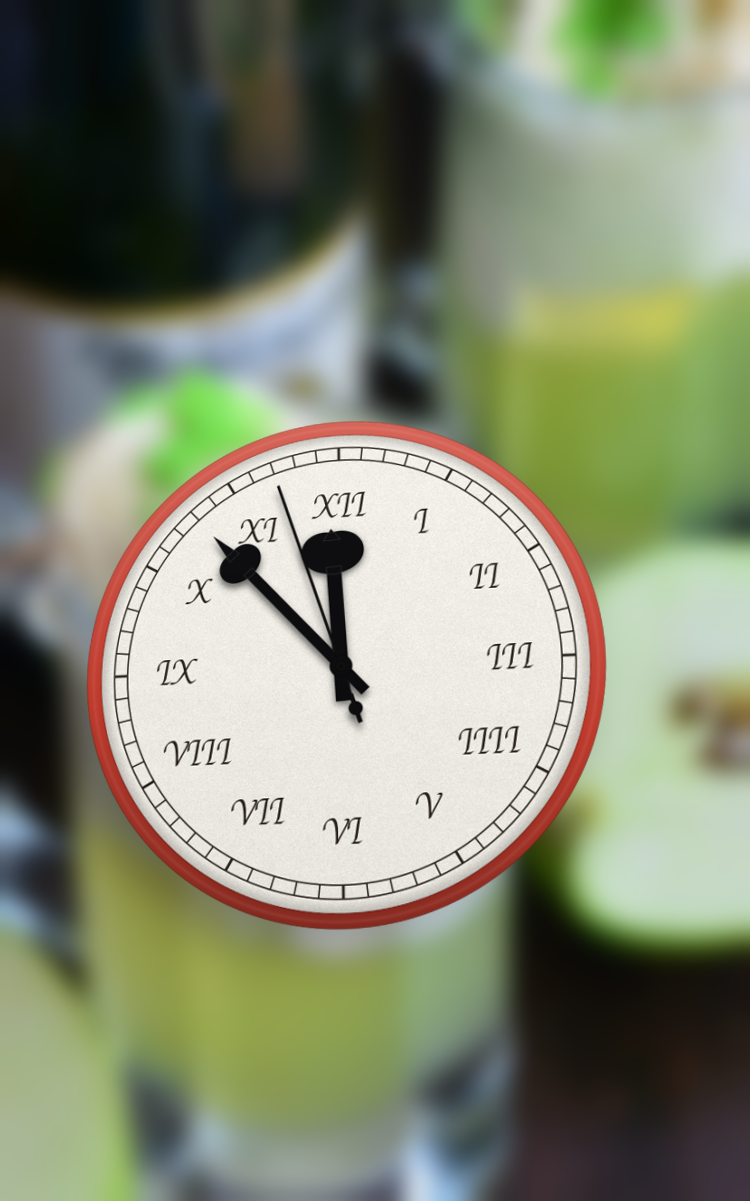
11:52:57
